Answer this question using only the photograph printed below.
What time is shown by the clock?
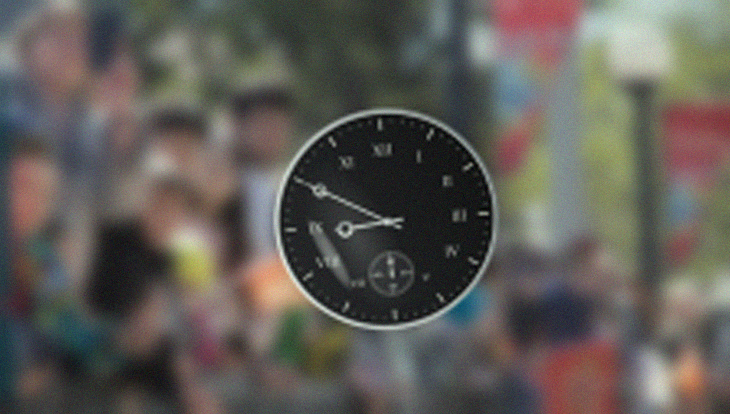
8:50
